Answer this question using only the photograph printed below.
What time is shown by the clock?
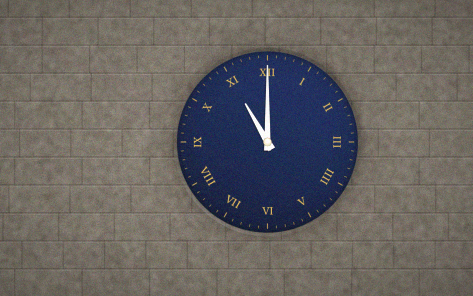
11:00
